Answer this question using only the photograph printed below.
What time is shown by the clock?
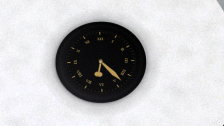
6:23
